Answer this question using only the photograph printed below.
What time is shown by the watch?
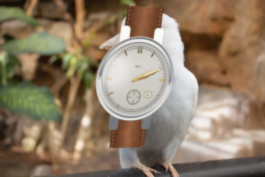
2:11
